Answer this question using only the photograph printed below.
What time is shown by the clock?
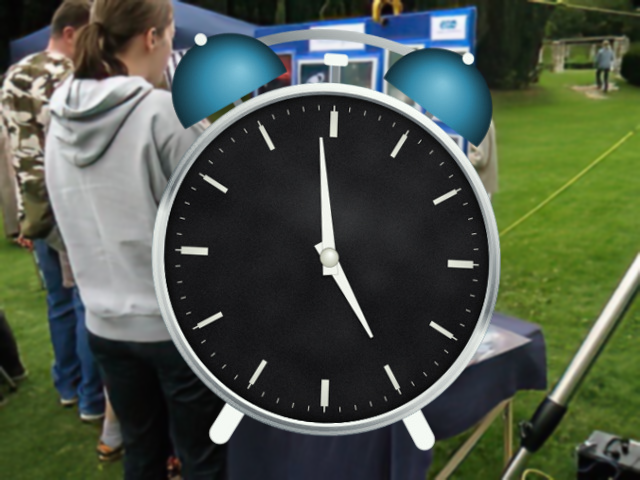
4:59
